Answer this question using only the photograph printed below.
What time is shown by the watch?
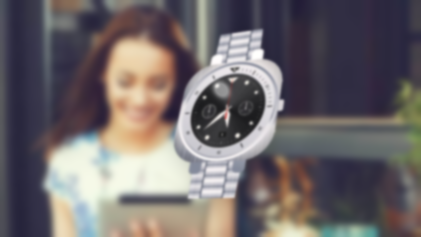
5:38
